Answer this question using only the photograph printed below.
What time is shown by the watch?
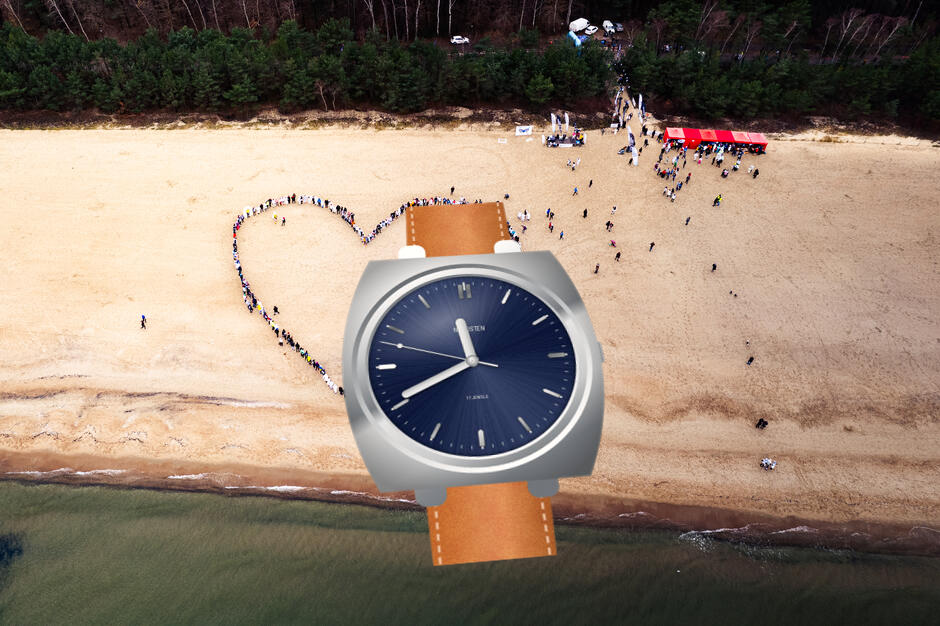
11:40:48
